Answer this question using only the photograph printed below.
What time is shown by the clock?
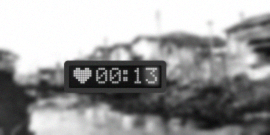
0:13
